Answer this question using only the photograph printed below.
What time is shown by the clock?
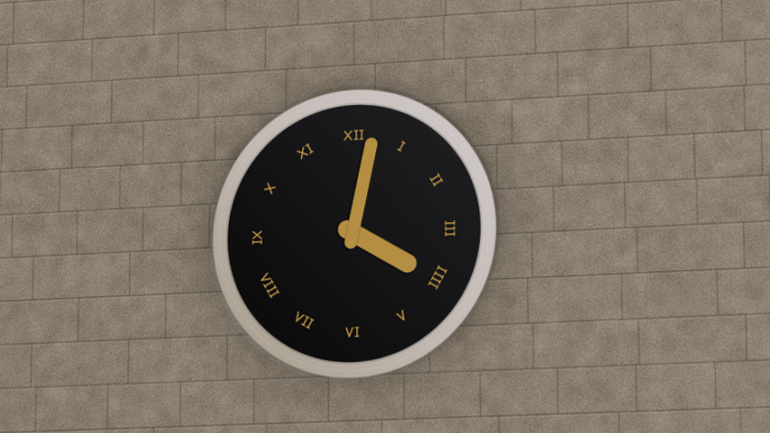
4:02
